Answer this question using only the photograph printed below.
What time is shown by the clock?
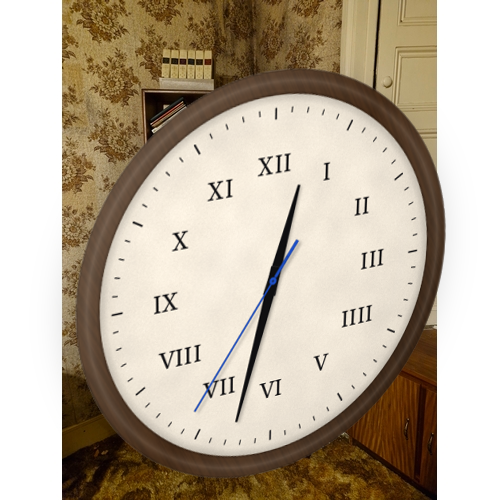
12:32:36
